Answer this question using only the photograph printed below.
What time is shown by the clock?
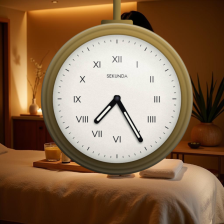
7:25
